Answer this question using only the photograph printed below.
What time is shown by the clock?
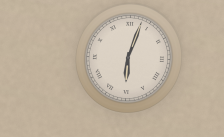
6:03
